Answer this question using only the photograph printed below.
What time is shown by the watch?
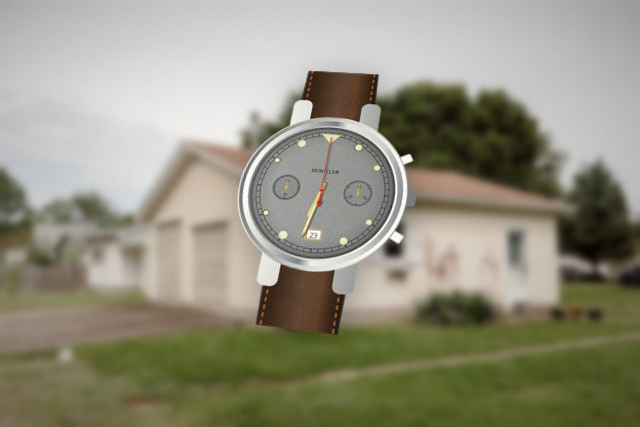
6:32
